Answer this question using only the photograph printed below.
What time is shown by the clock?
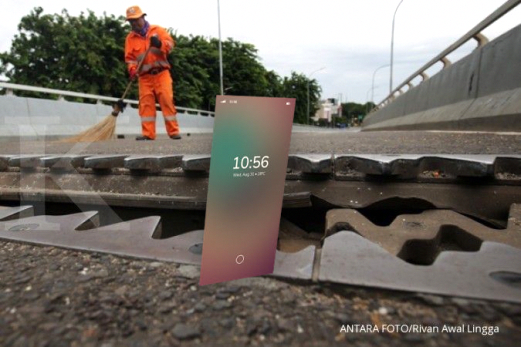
10:56
